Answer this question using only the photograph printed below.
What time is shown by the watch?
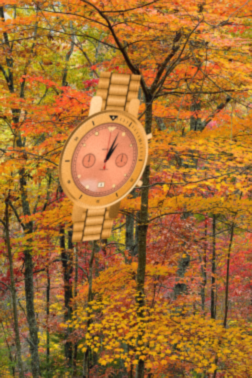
1:03
